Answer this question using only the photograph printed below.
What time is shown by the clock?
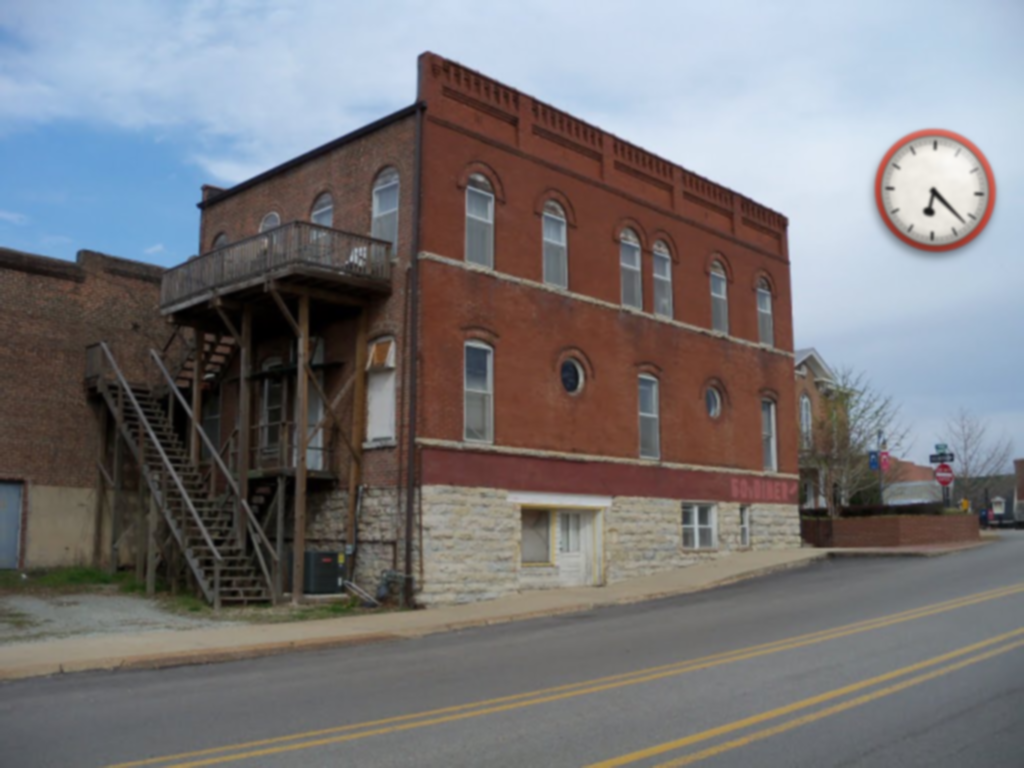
6:22
